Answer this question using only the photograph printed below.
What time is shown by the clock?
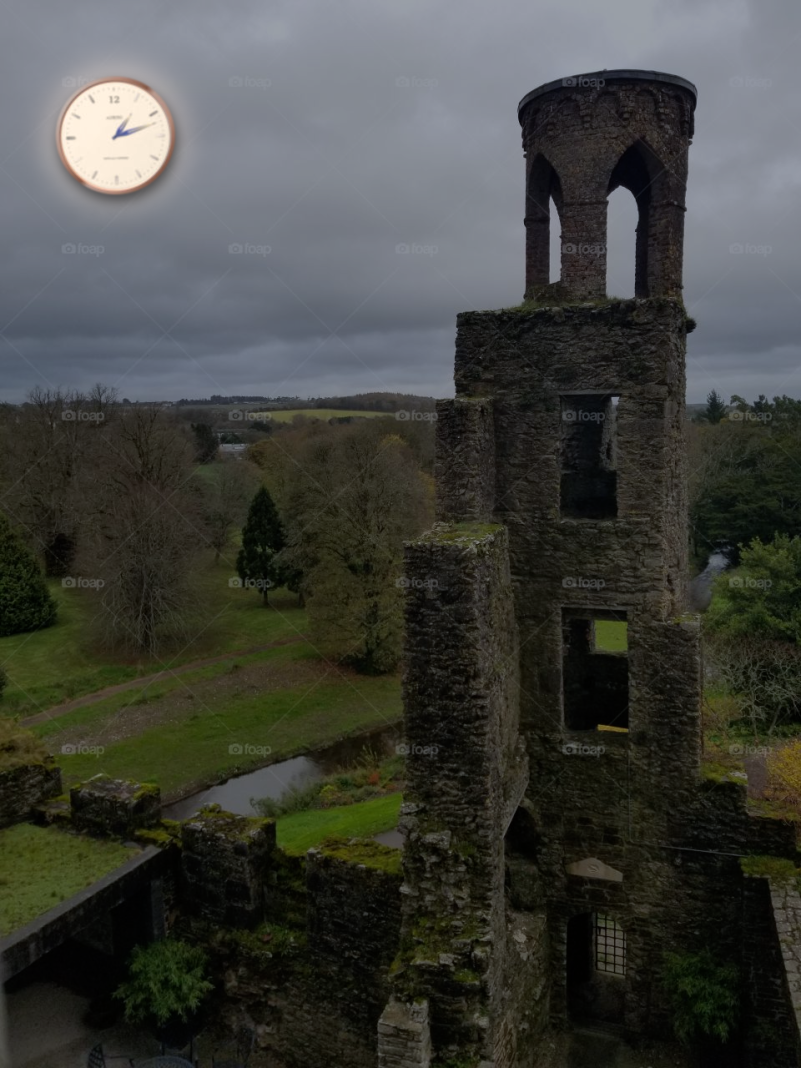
1:12
